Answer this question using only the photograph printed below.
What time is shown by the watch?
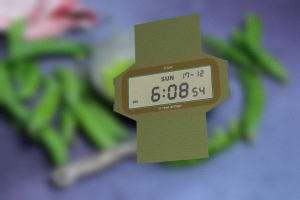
6:08:54
